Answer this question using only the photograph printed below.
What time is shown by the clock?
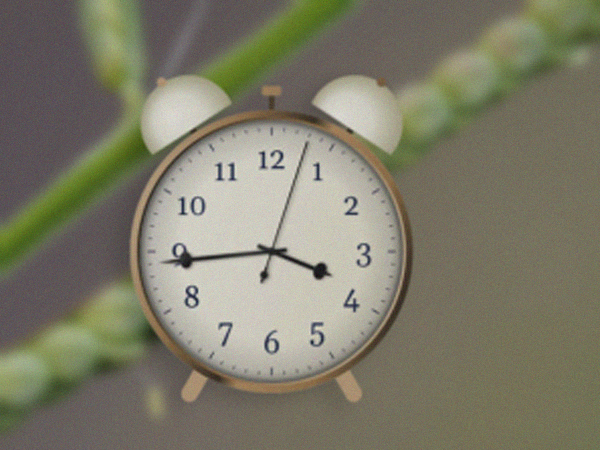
3:44:03
